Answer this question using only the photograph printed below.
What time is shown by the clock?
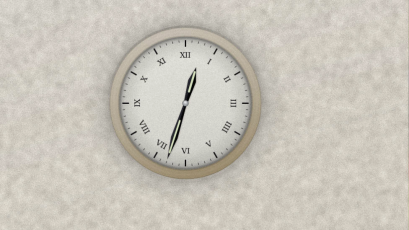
12:33
